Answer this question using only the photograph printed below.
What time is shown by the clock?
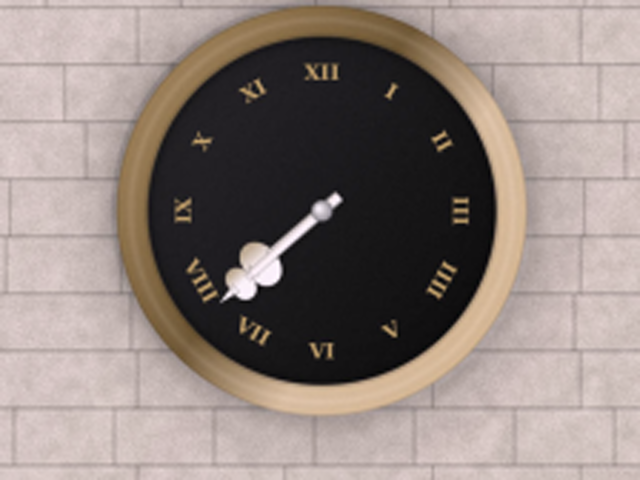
7:38
